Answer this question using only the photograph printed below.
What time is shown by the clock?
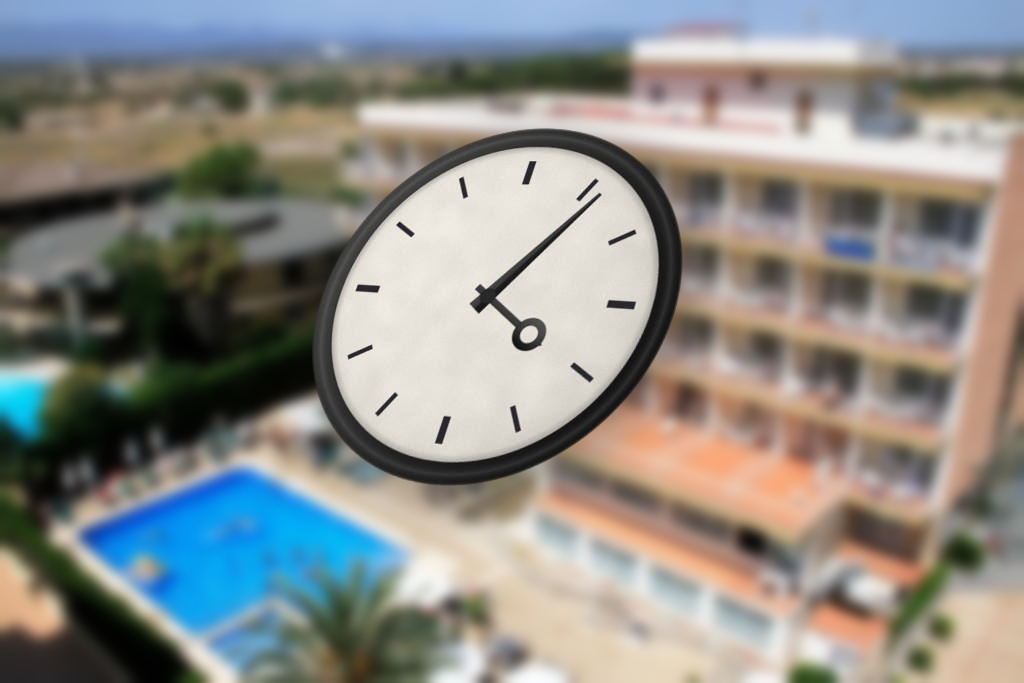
4:06
